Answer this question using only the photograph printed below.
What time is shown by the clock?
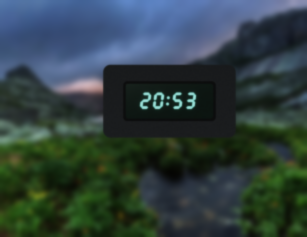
20:53
